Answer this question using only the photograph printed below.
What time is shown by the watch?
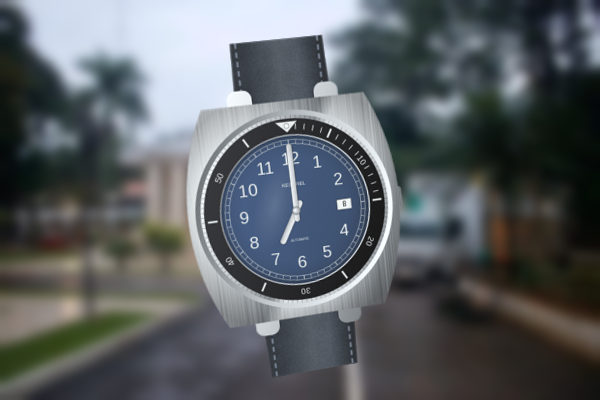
7:00
